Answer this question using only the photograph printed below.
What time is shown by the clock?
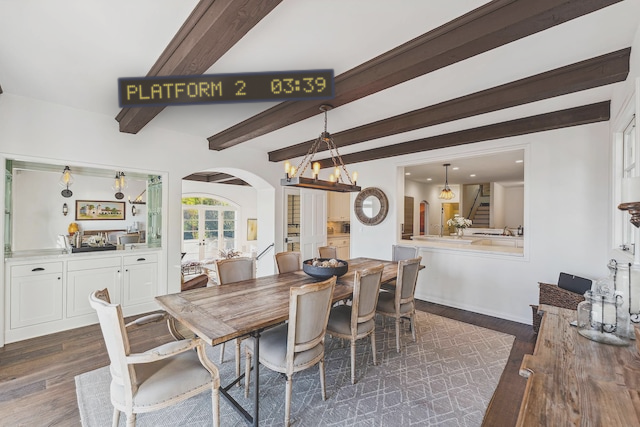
3:39
